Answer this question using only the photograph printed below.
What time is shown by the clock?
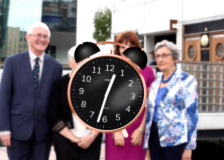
12:32
